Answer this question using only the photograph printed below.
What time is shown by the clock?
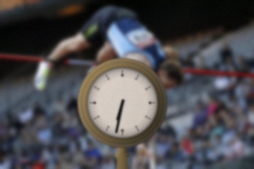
6:32
